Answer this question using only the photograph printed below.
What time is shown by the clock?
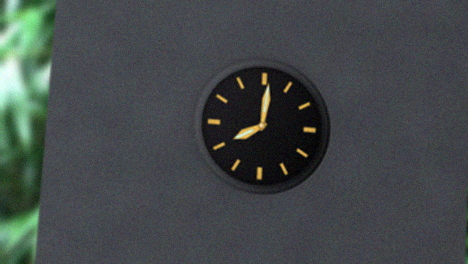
8:01
